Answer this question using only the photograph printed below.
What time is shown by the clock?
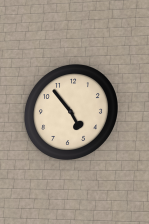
4:53
